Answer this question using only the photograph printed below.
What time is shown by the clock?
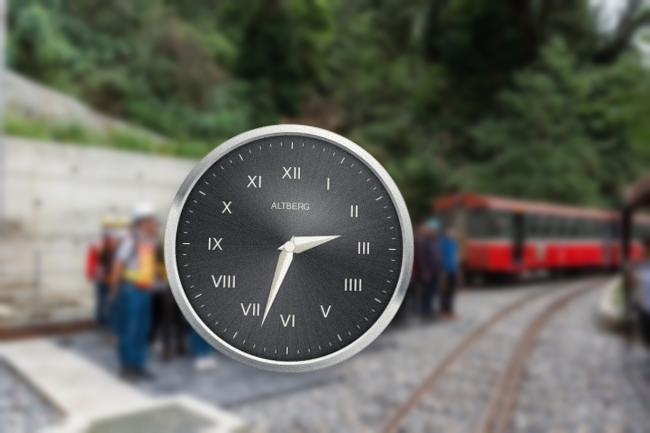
2:33
